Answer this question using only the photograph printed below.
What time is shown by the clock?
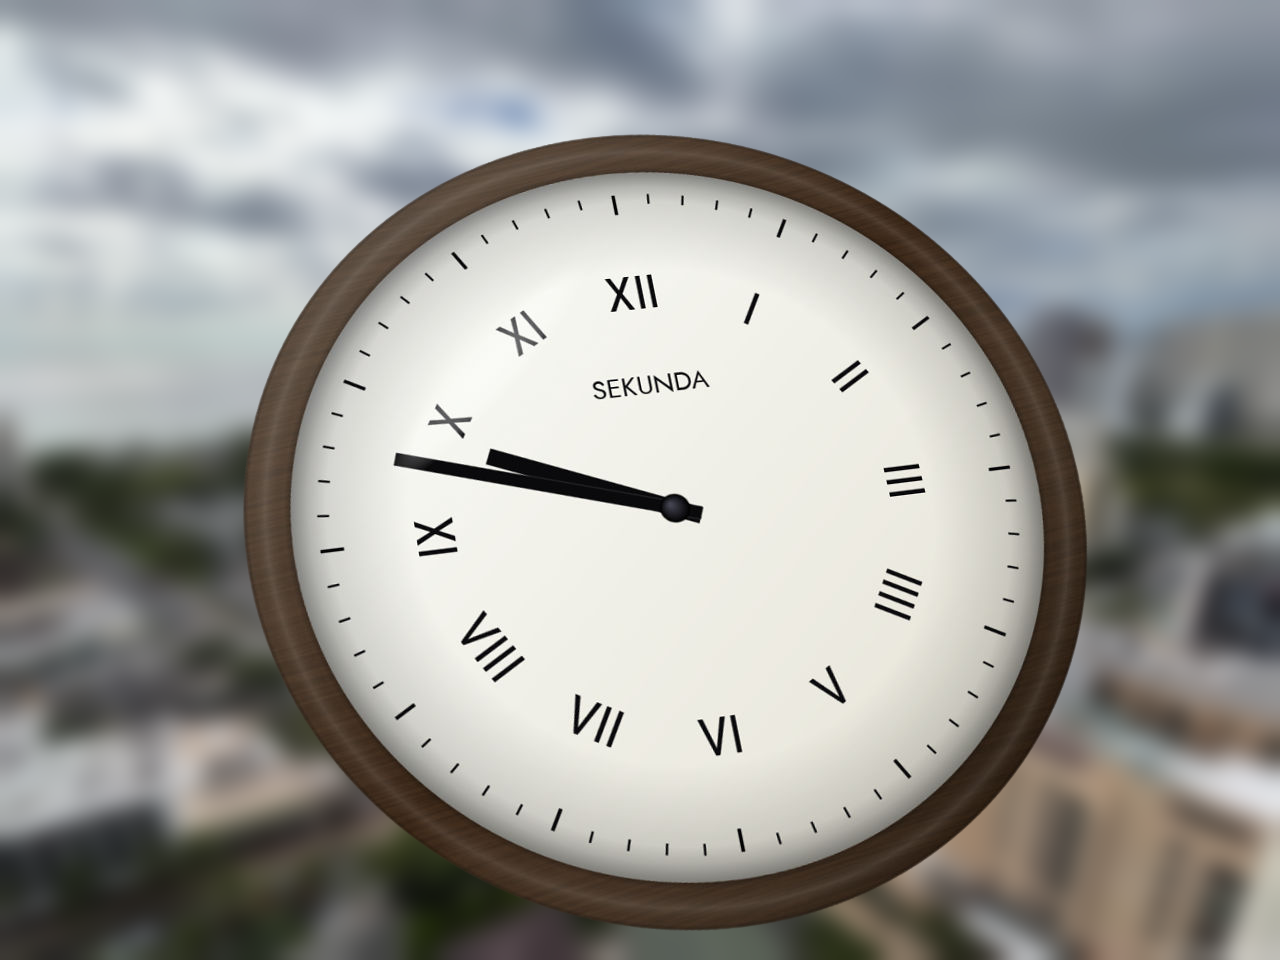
9:48
